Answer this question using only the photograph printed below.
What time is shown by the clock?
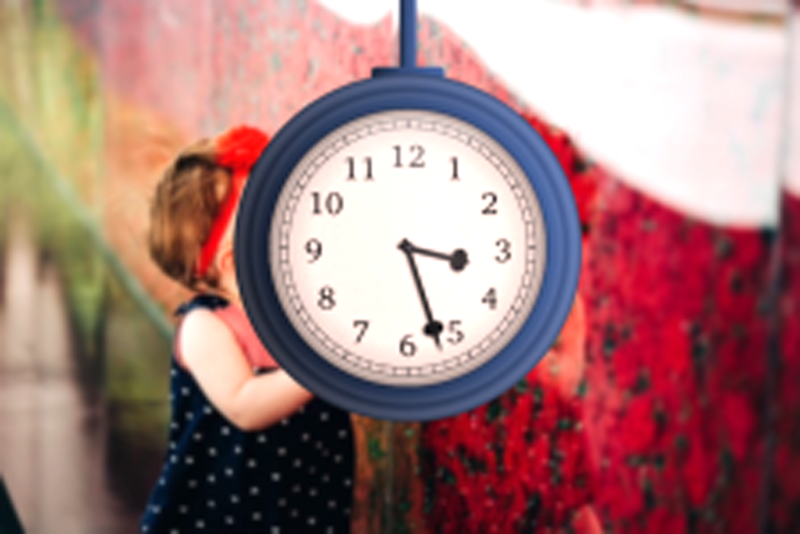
3:27
